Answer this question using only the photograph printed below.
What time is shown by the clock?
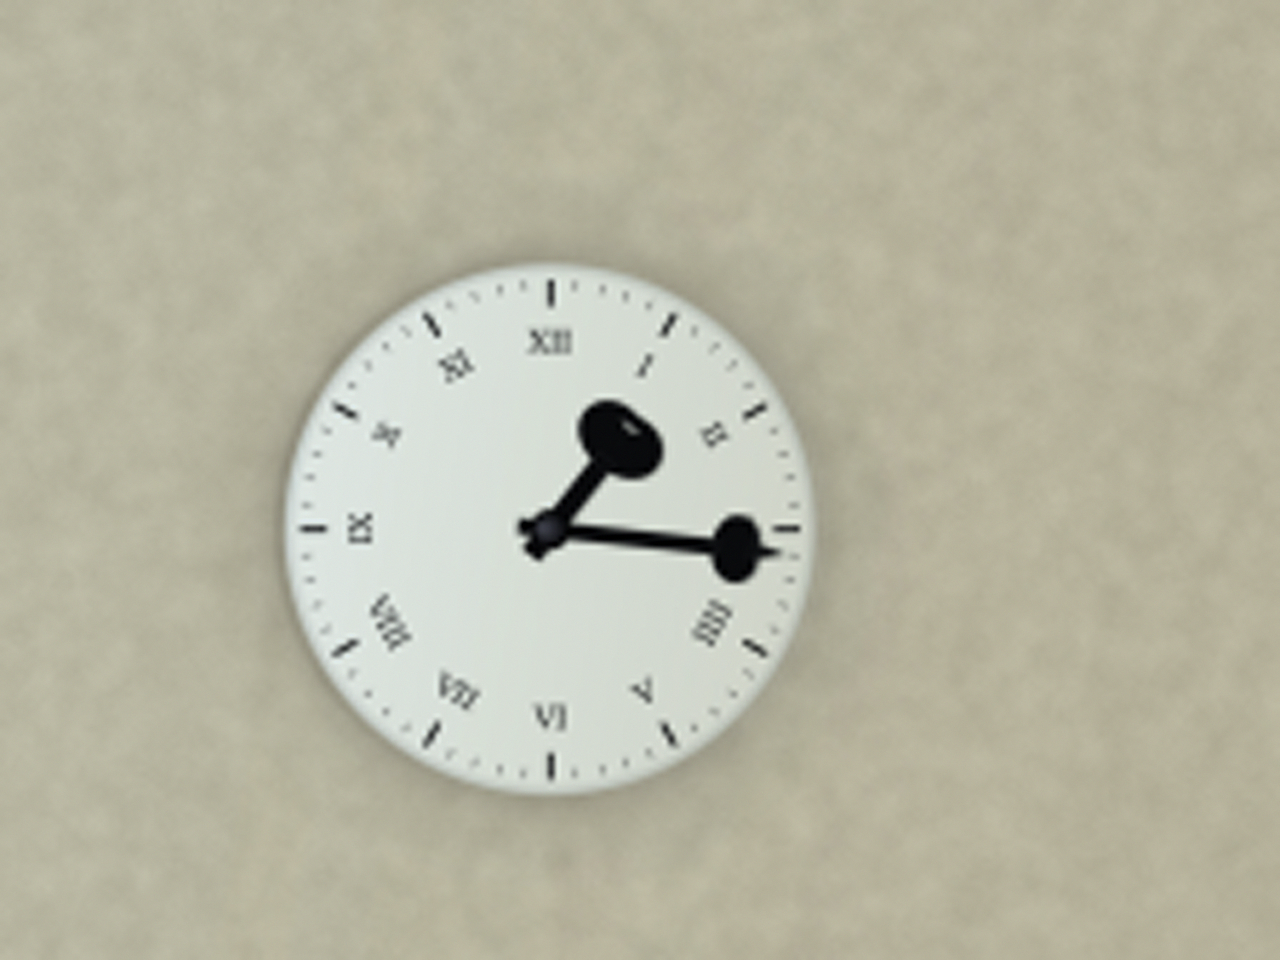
1:16
